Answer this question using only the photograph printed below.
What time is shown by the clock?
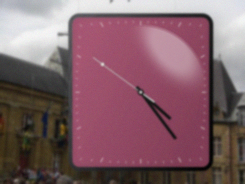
4:23:51
